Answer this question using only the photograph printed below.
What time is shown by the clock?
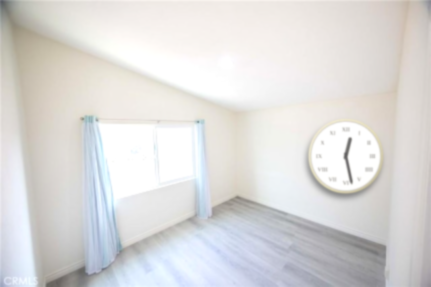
12:28
